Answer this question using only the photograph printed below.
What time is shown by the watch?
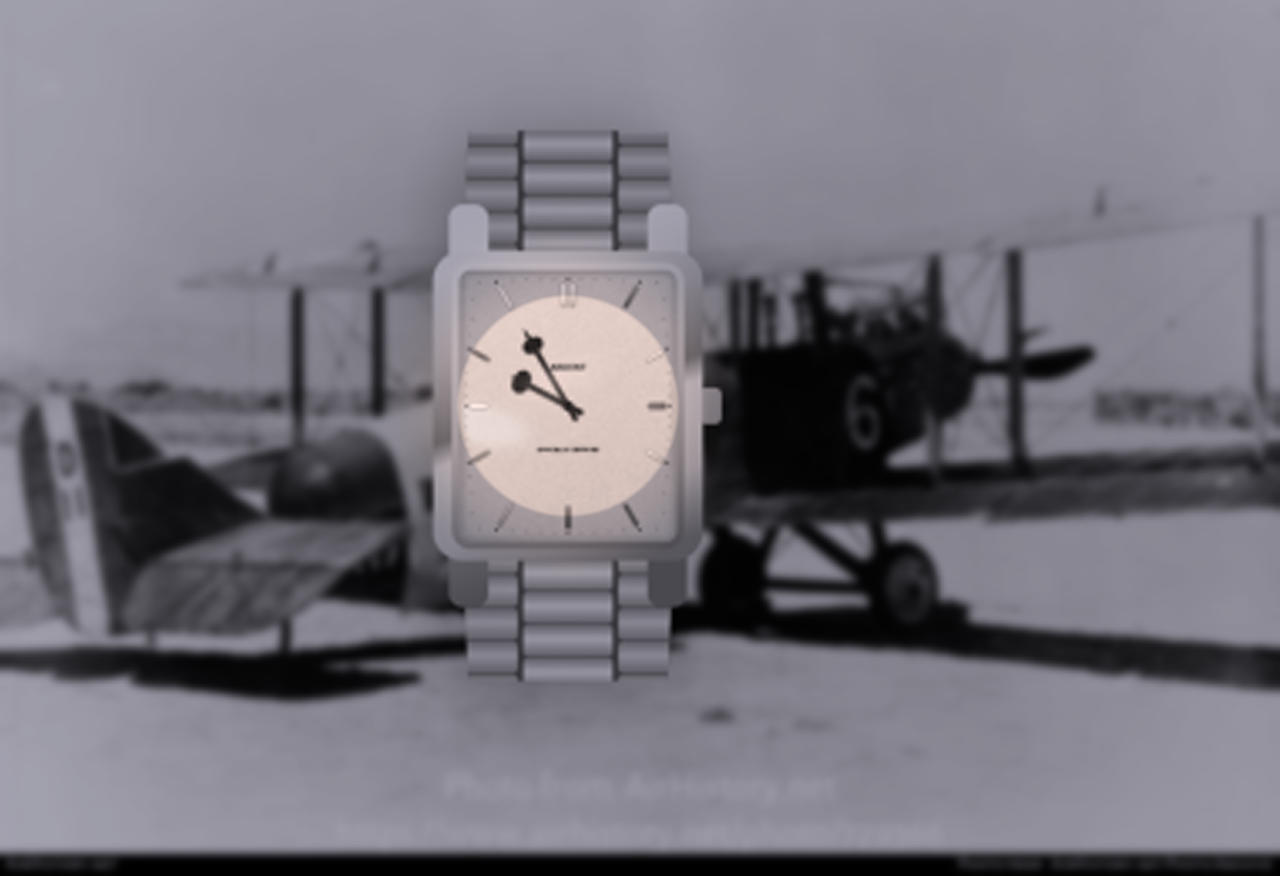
9:55
